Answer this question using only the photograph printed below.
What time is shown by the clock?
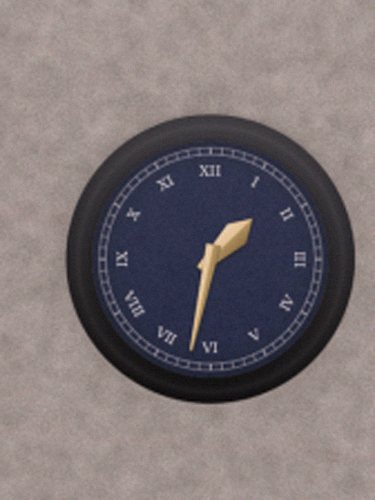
1:32
